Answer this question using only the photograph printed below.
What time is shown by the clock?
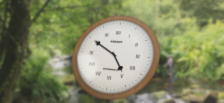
4:50
